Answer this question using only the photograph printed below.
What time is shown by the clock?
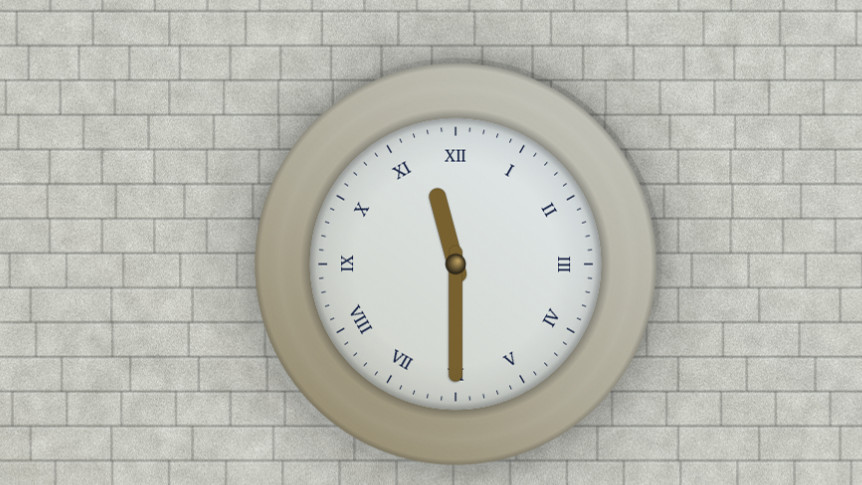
11:30
